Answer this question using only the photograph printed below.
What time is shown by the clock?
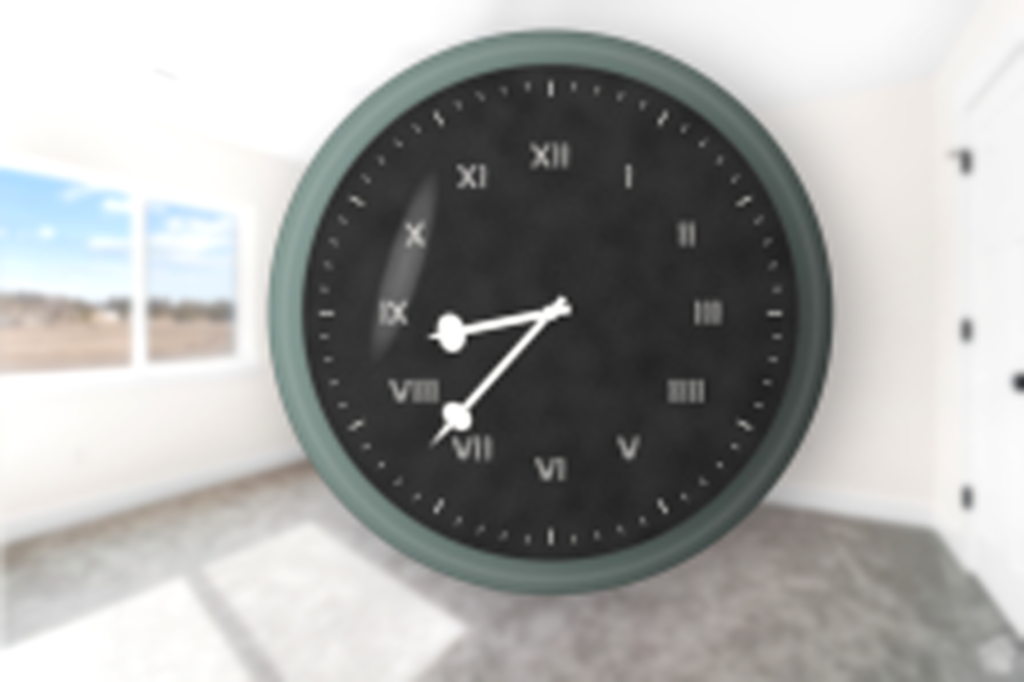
8:37
